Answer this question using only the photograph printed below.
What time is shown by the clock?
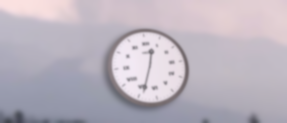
12:34
